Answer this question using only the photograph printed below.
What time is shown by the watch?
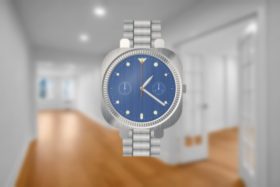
1:21
